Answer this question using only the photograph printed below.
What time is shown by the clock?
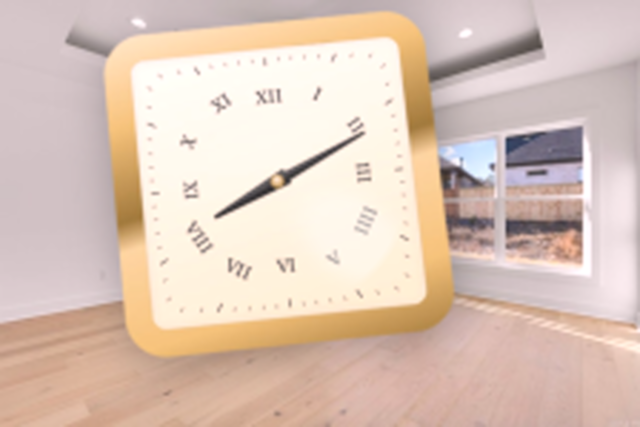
8:11
